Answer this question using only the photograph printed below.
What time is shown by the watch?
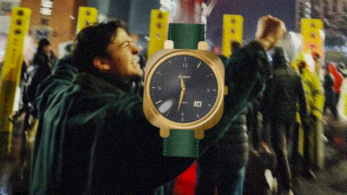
11:32
